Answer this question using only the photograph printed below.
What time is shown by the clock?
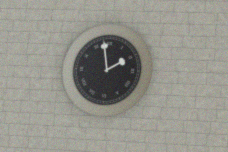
1:58
